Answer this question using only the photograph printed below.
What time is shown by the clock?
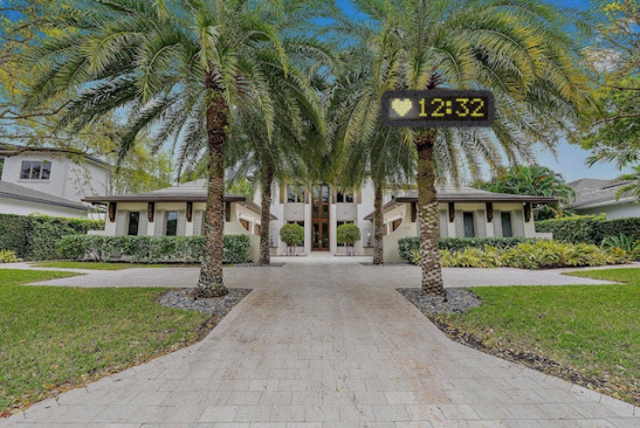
12:32
